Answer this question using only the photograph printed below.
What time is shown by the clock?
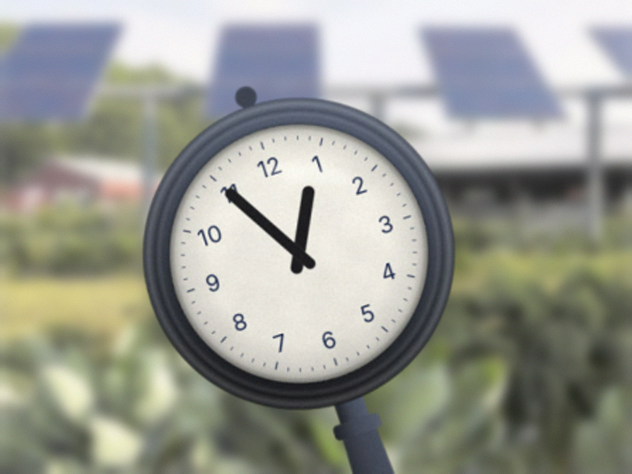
12:55
